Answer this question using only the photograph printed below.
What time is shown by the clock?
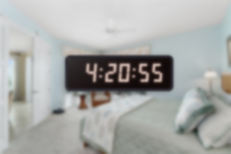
4:20:55
